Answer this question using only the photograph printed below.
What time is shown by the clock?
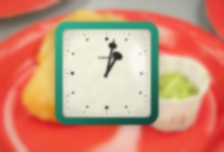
1:02
